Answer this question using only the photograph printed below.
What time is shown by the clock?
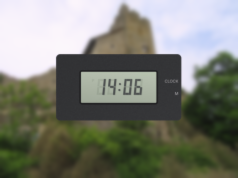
14:06
